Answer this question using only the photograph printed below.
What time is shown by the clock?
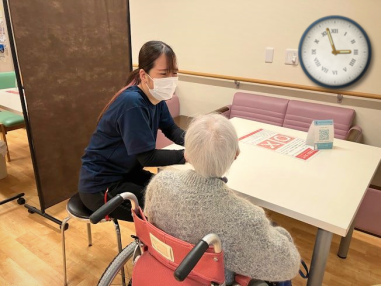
2:57
